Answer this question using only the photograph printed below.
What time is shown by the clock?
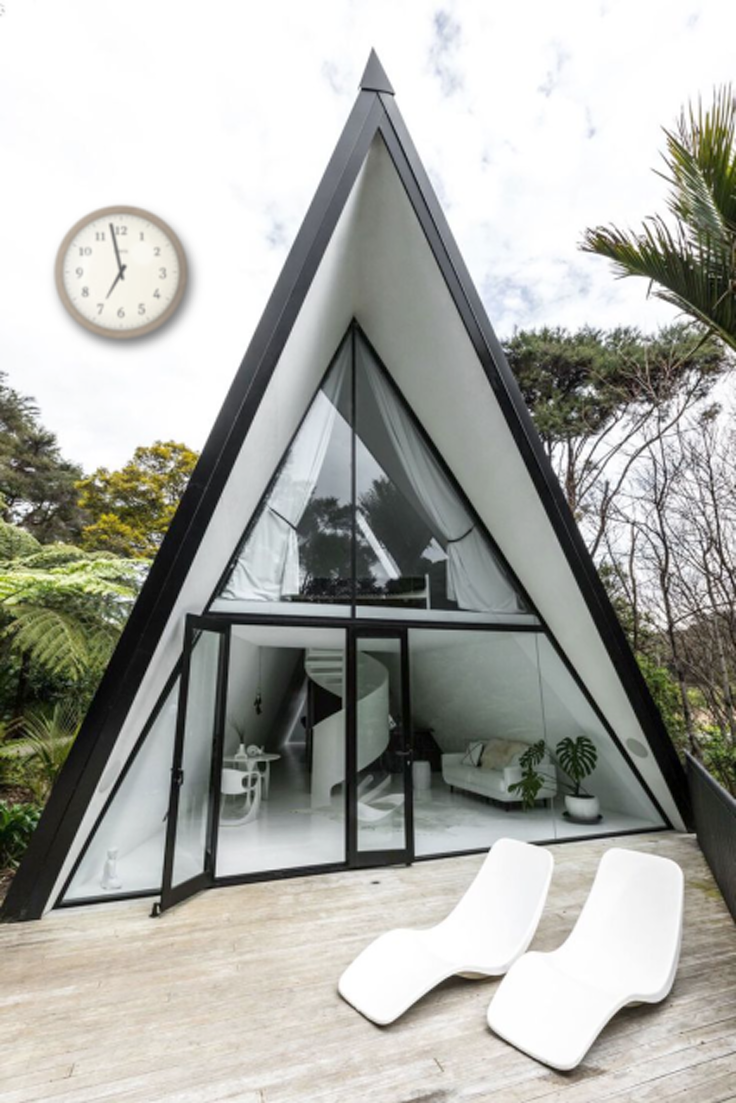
6:58
